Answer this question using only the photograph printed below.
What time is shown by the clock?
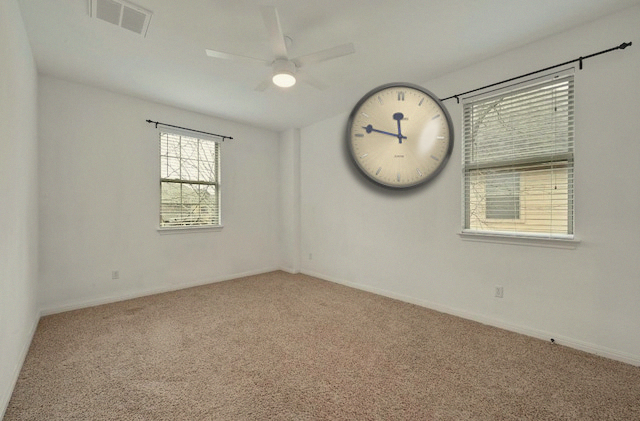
11:47
